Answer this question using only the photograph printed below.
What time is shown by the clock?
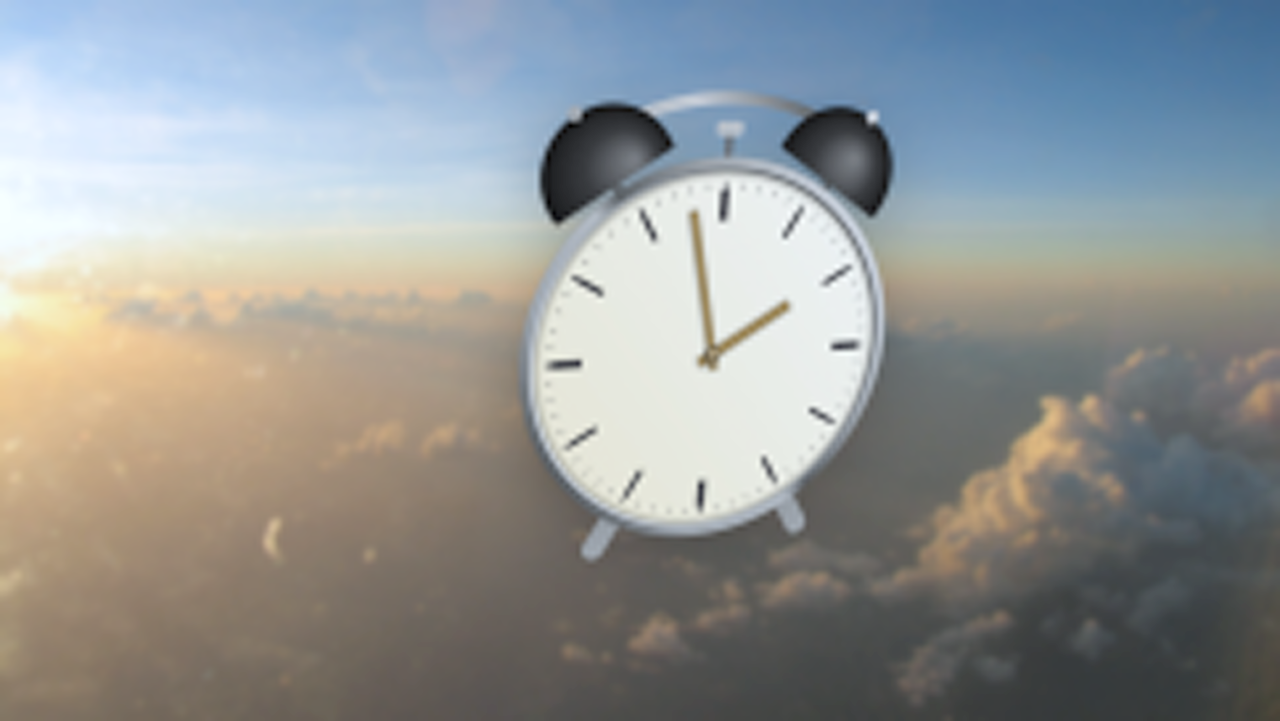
1:58
